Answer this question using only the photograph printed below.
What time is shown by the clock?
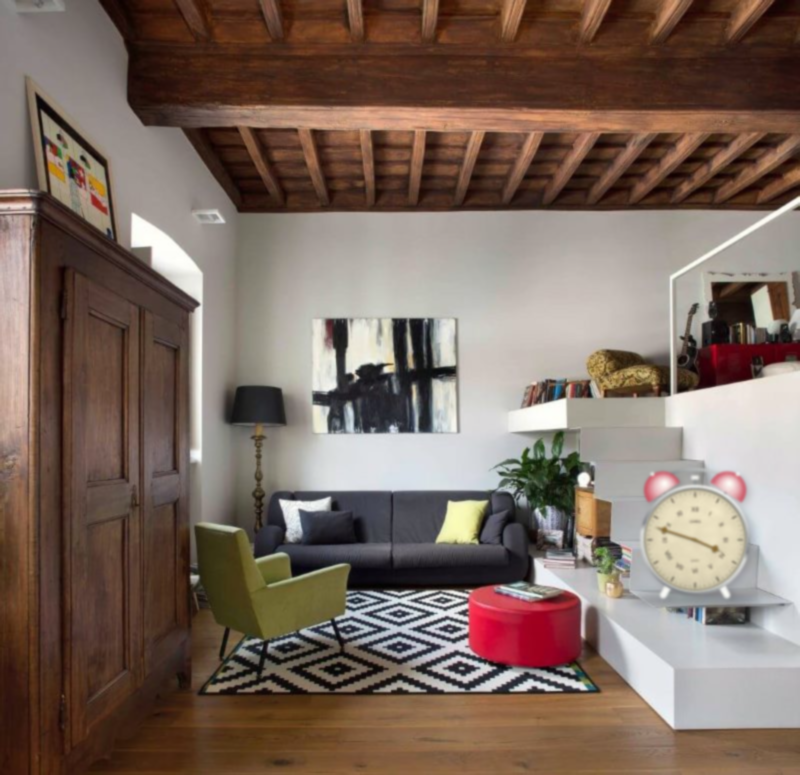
3:48
